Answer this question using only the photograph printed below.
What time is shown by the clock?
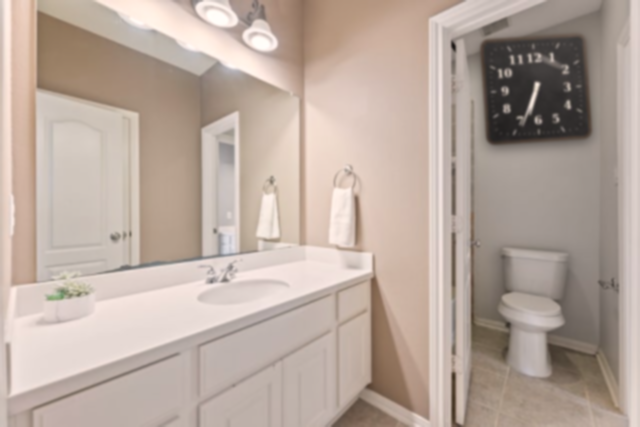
6:34
